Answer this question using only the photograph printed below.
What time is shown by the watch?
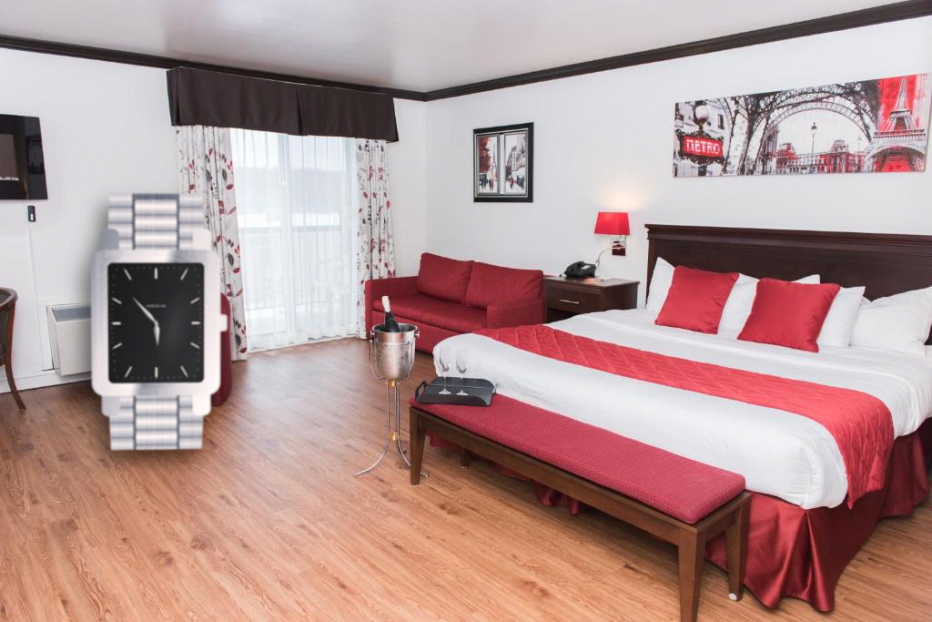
5:53
